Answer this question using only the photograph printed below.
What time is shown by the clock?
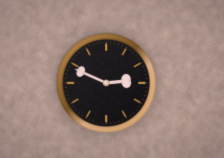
2:49
